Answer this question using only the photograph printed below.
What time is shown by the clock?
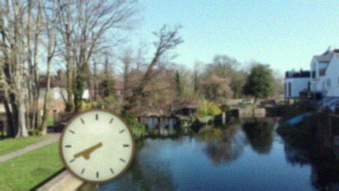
7:41
